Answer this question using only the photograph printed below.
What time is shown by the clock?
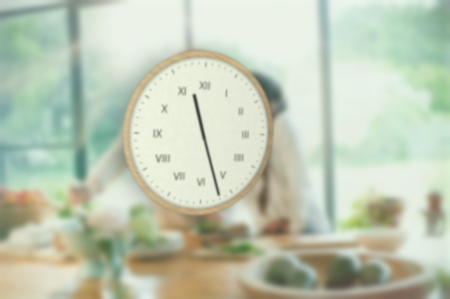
11:27
